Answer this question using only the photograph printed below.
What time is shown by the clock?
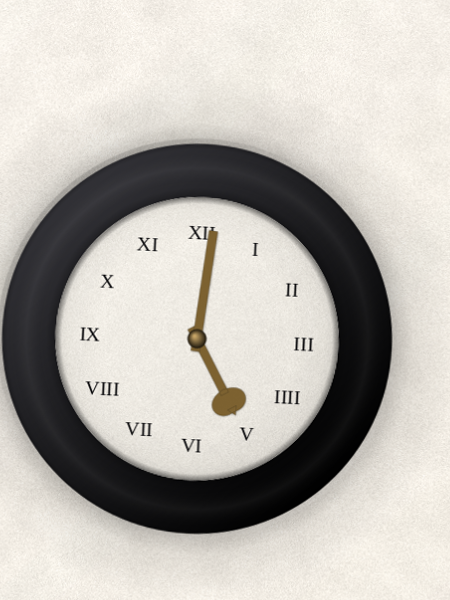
5:01
